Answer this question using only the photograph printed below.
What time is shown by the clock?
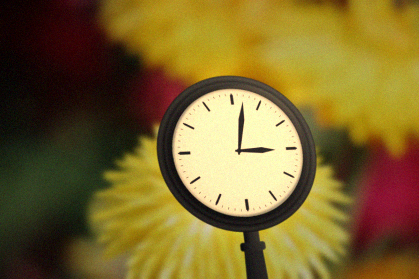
3:02
